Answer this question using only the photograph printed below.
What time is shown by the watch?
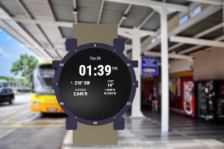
1:39
